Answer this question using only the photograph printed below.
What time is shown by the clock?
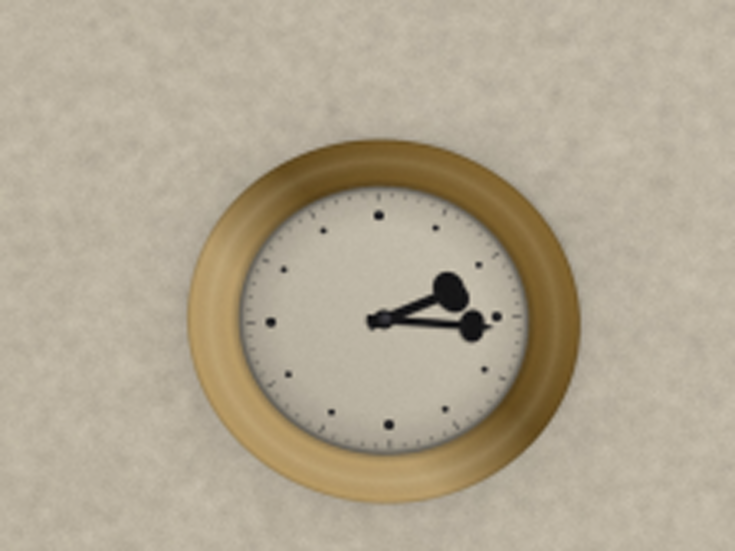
2:16
